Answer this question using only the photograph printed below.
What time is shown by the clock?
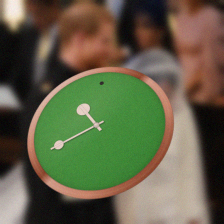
10:40
